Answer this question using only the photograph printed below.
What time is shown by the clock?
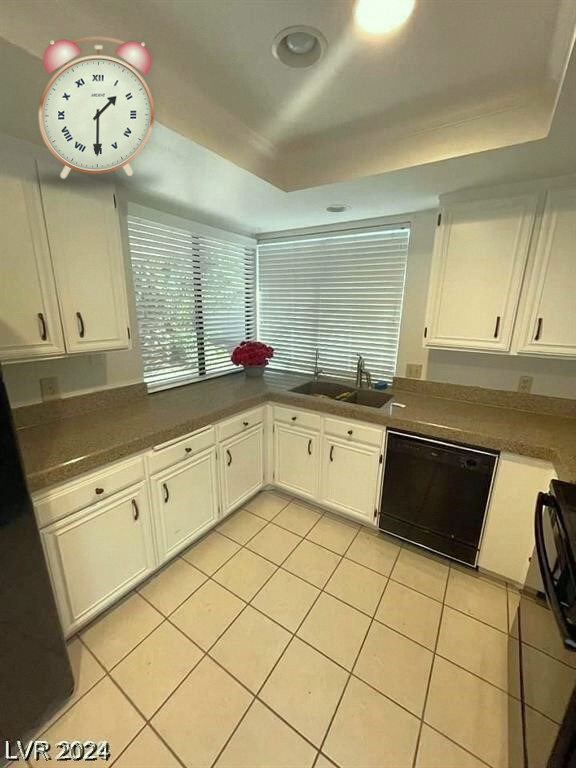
1:30
